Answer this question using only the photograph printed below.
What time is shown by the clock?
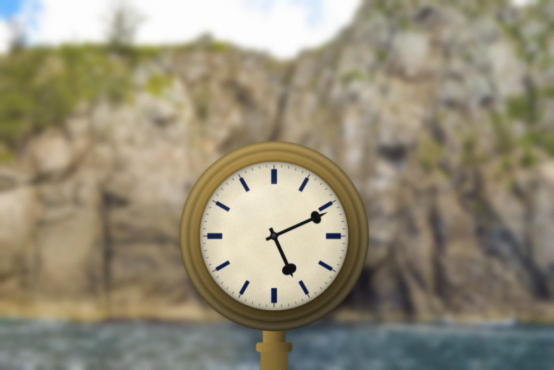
5:11
